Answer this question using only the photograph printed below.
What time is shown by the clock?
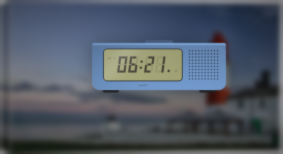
6:21
